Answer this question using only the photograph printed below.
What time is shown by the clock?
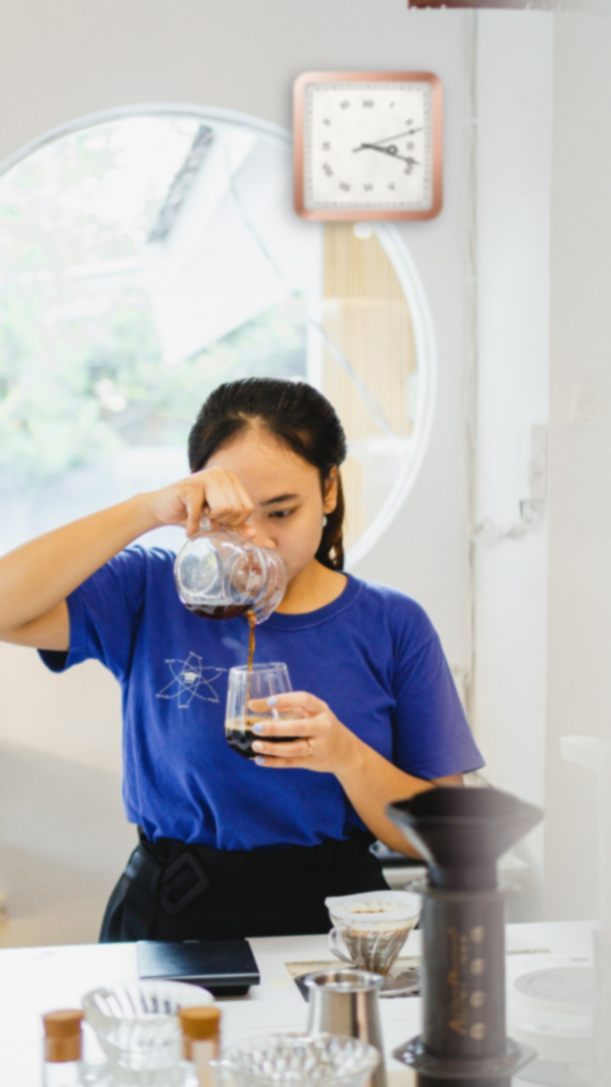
3:18:12
